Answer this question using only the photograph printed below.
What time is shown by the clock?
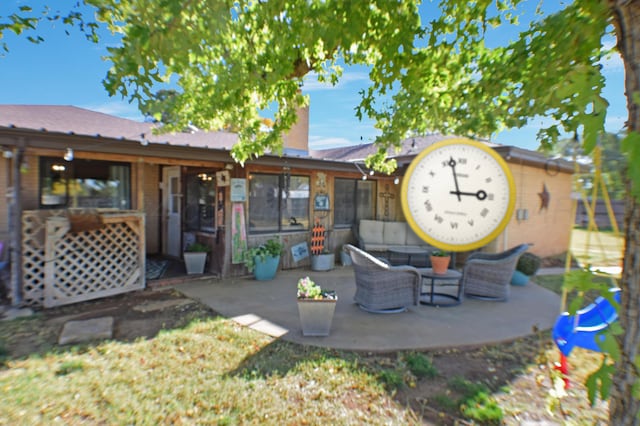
2:57
